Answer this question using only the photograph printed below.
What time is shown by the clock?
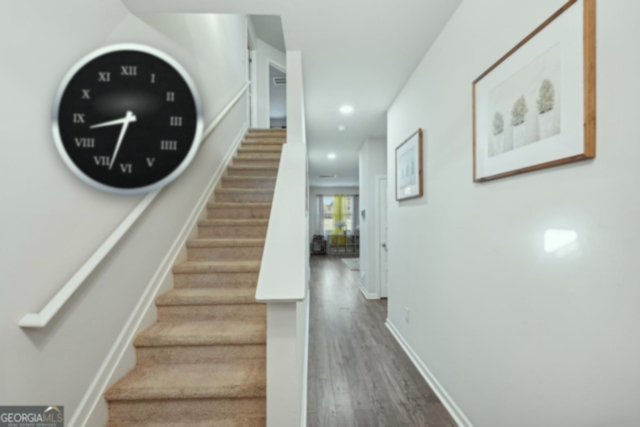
8:33
